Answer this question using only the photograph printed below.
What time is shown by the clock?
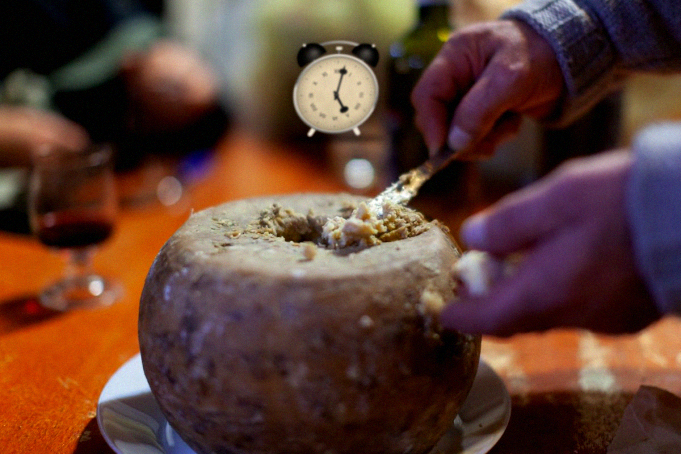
5:02
